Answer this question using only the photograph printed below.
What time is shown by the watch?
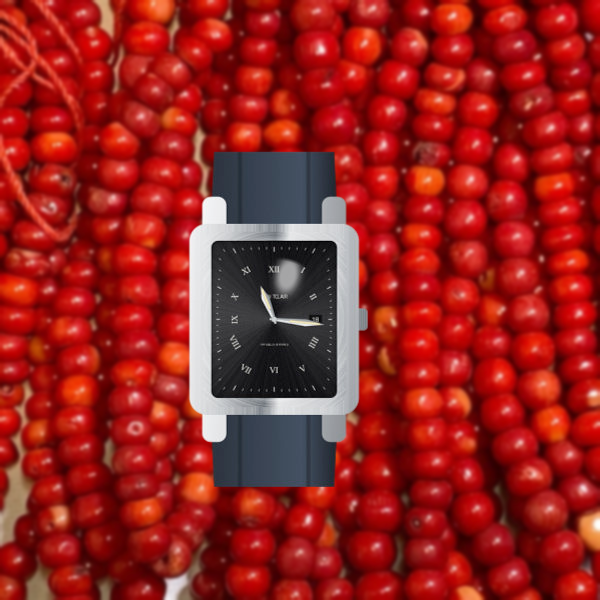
11:16
